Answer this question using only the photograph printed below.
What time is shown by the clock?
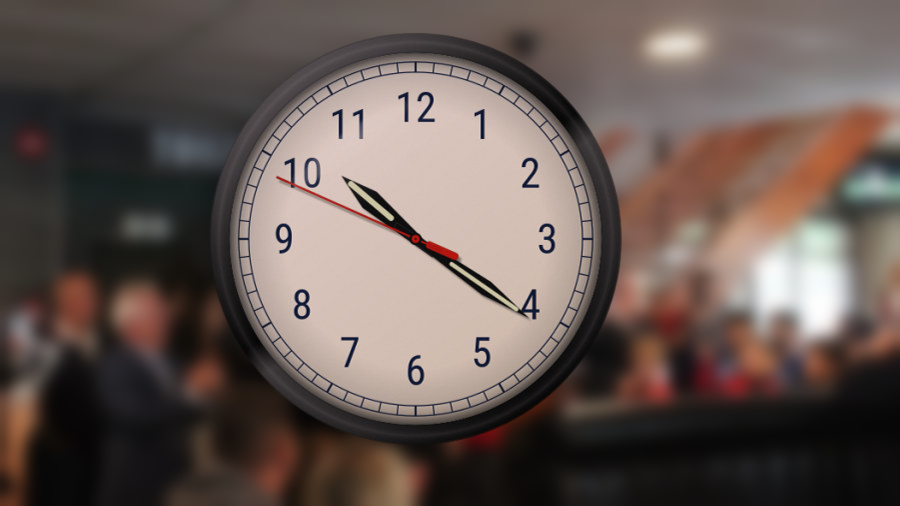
10:20:49
